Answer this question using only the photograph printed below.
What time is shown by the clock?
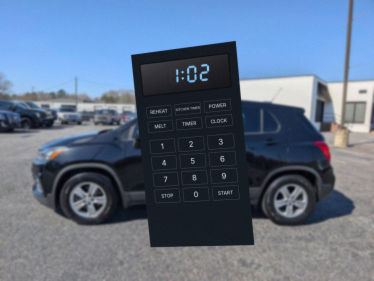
1:02
